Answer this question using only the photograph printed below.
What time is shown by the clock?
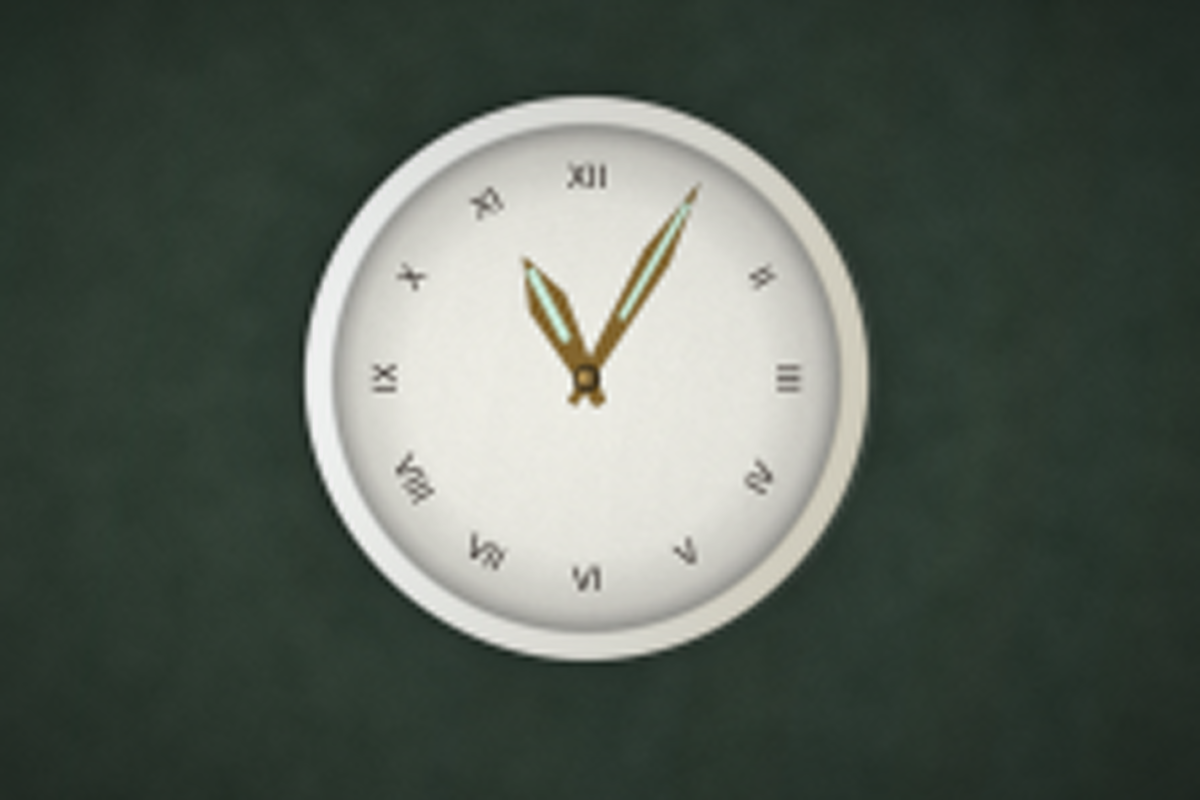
11:05
